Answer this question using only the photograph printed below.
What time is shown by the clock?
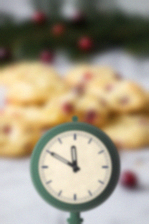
11:50
